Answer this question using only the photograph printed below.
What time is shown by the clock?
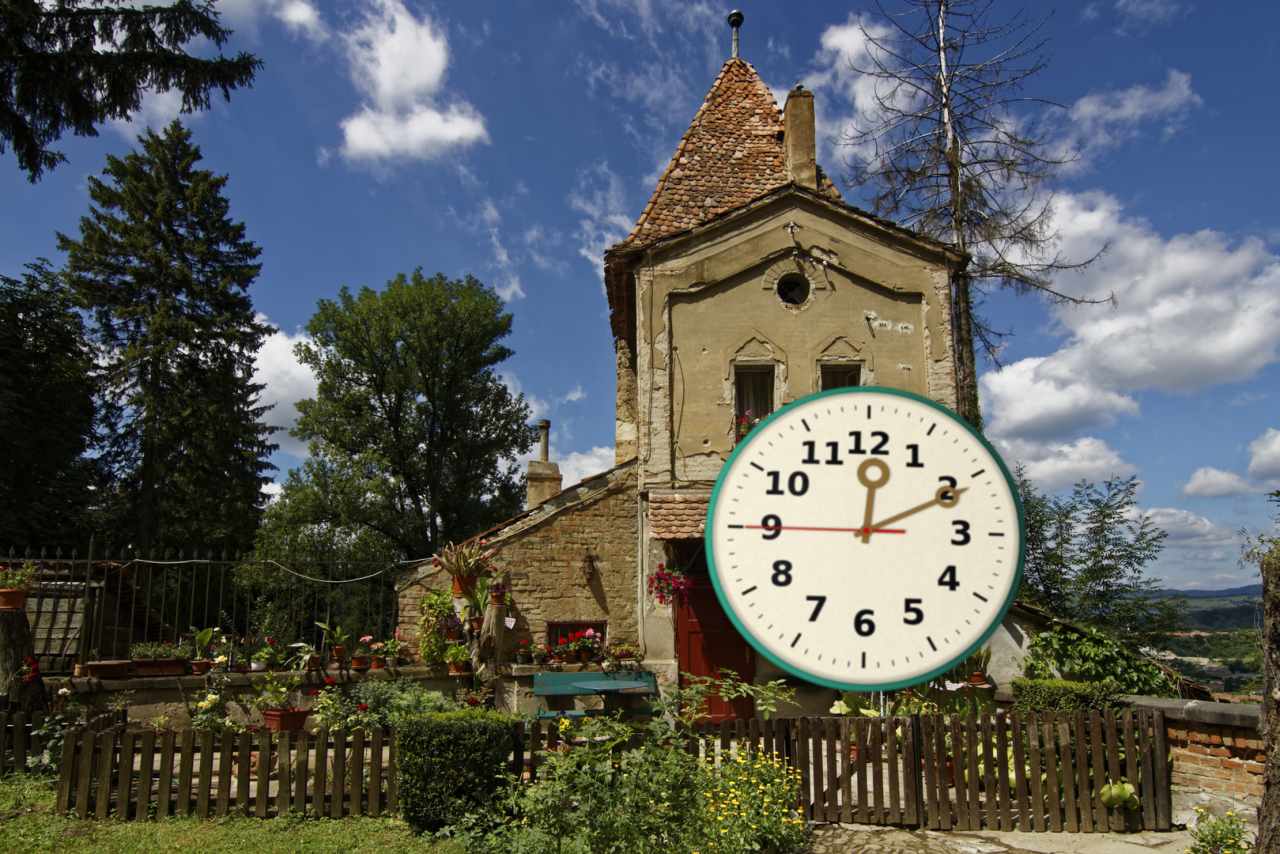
12:10:45
